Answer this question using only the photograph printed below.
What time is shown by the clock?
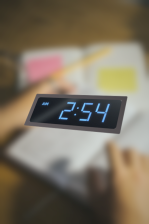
2:54
